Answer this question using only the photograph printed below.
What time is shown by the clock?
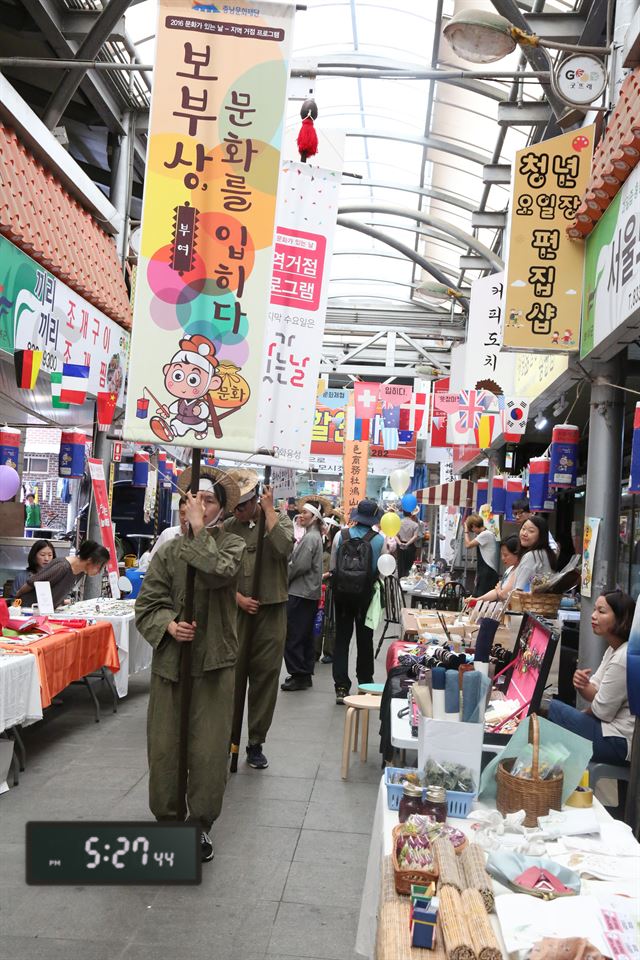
5:27:44
